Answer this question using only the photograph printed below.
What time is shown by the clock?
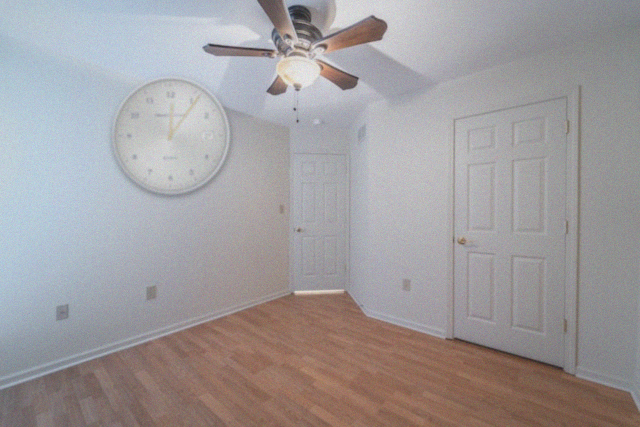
12:06
